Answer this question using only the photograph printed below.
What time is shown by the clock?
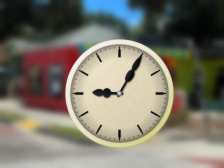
9:05
